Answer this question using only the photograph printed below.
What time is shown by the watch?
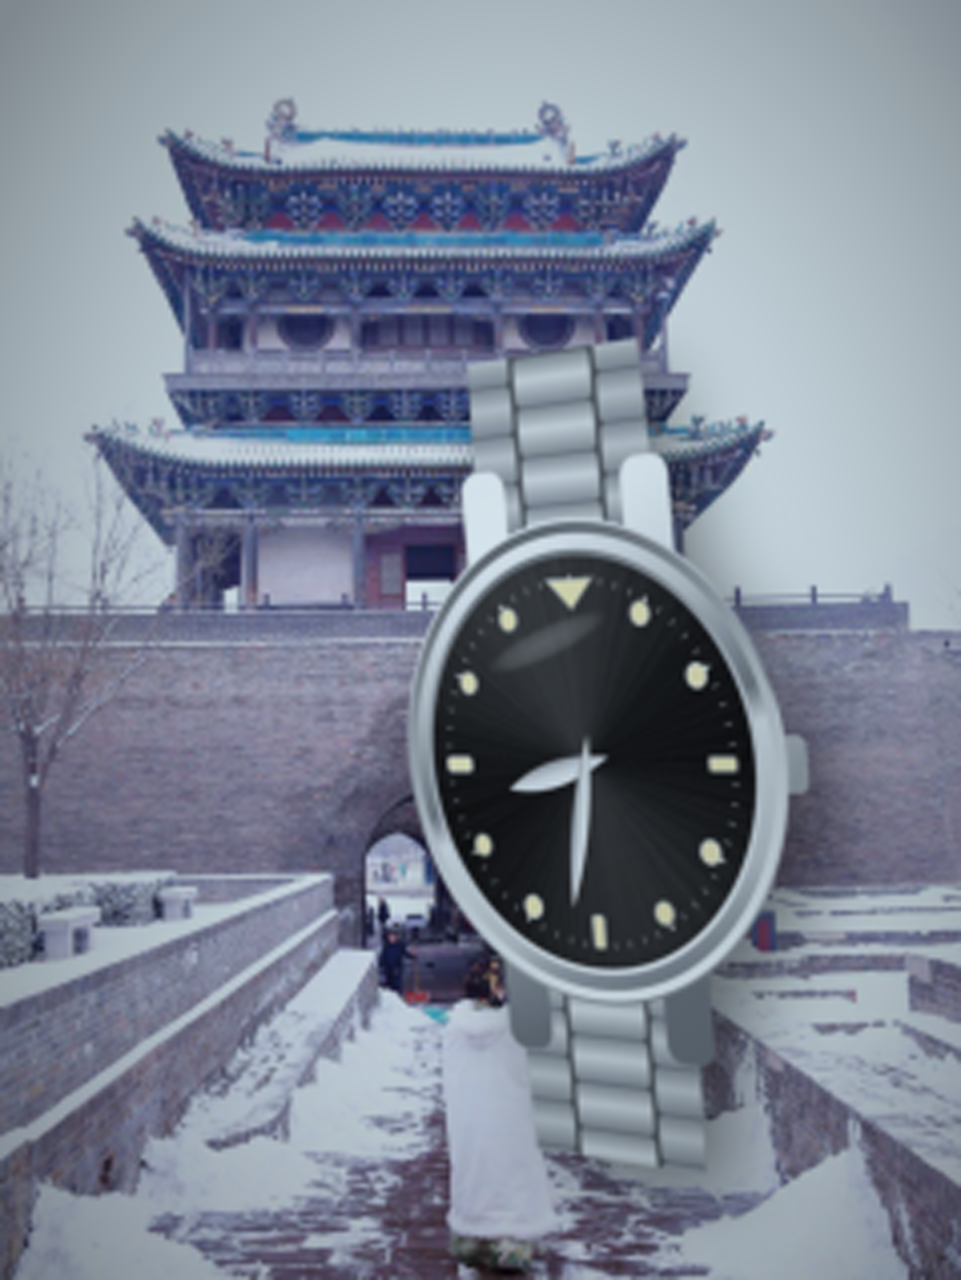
8:32
